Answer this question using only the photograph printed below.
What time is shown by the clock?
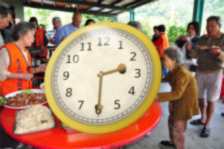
2:30
